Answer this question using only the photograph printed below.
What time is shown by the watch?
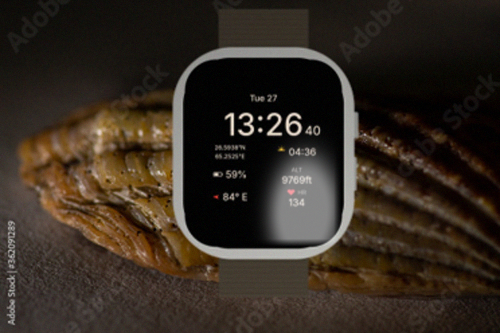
13:26:40
